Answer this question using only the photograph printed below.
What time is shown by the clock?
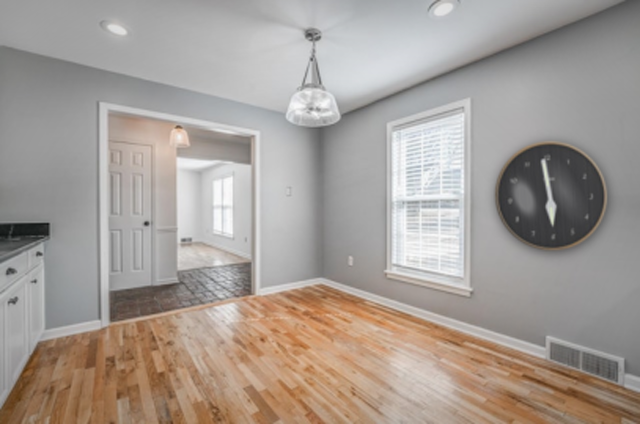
5:59
